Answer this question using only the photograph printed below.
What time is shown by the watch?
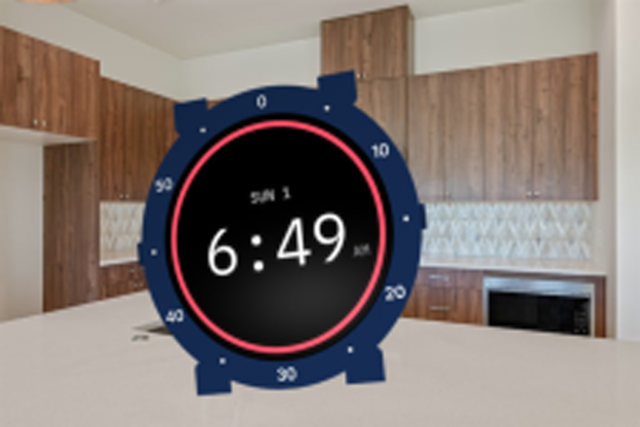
6:49
